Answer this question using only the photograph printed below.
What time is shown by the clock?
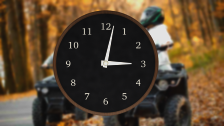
3:02
